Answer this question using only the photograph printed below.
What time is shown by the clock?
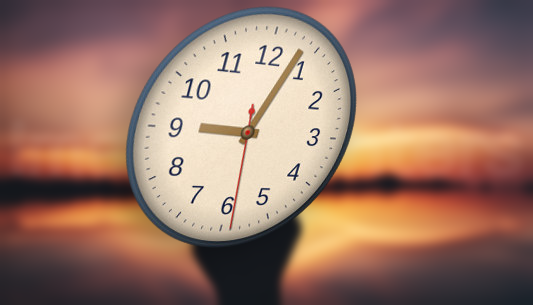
9:03:29
